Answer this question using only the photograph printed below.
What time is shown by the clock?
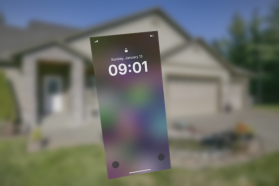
9:01
